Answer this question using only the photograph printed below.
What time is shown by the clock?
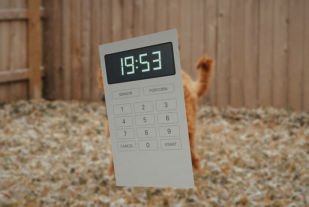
19:53
